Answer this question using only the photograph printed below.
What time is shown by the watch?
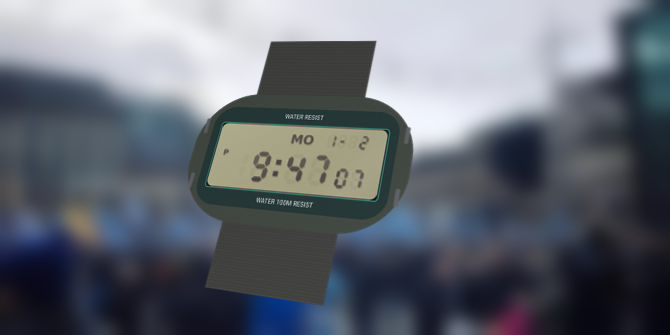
9:47:07
